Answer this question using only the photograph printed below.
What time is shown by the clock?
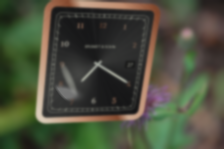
7:20
